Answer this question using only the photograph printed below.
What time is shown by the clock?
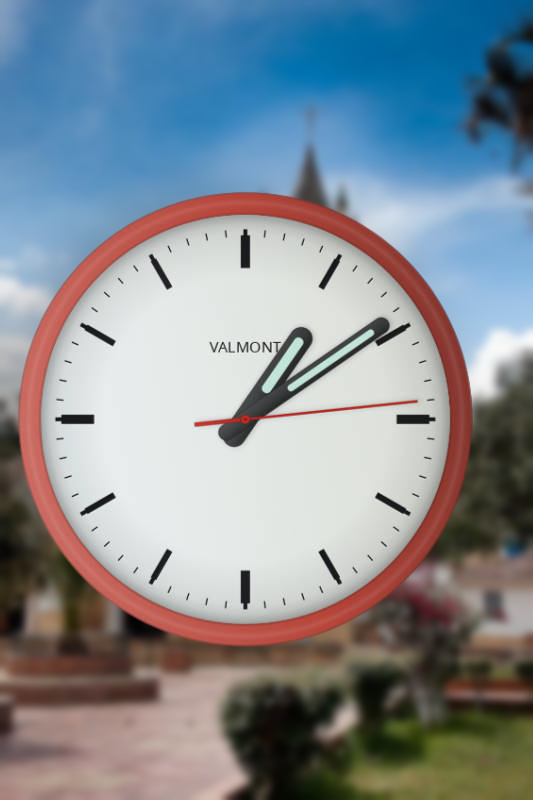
1:09:14
